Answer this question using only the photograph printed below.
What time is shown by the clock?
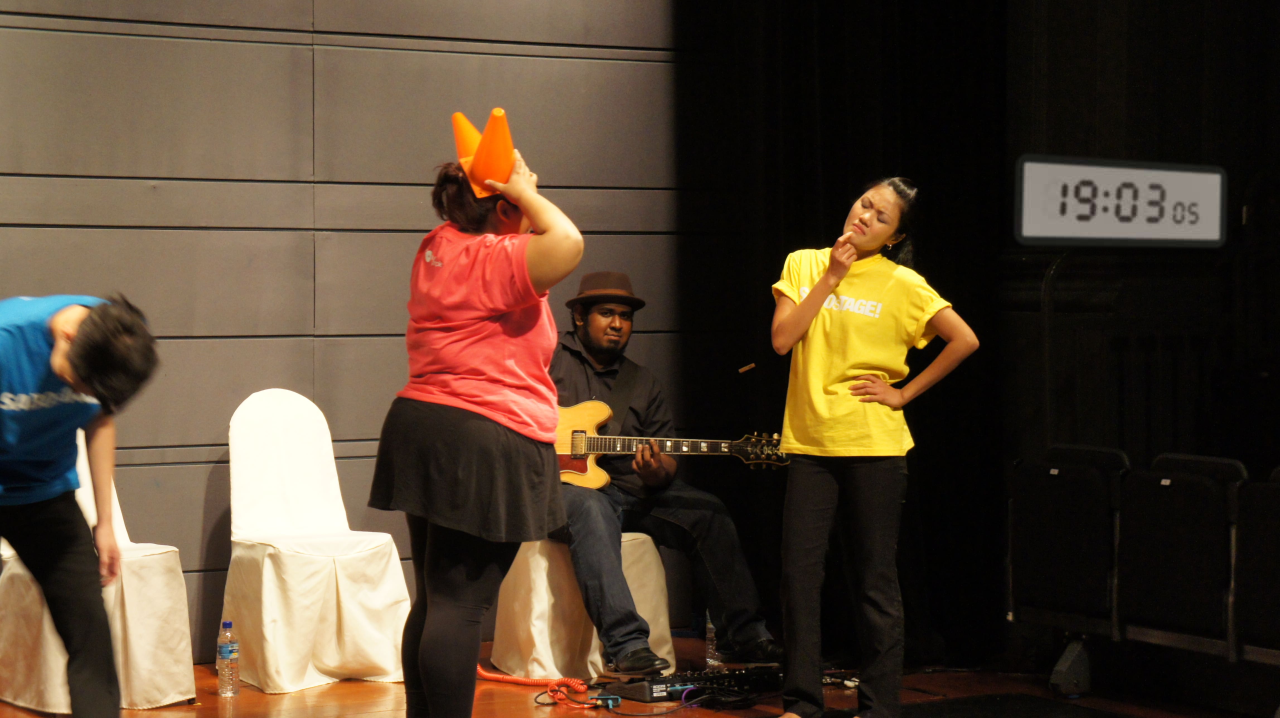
19:03:05
